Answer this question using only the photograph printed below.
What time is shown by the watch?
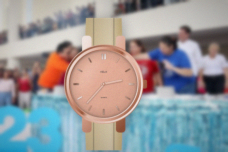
2:37
